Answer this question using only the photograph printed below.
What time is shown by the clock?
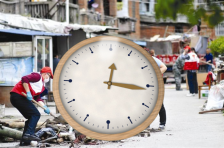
12:16
